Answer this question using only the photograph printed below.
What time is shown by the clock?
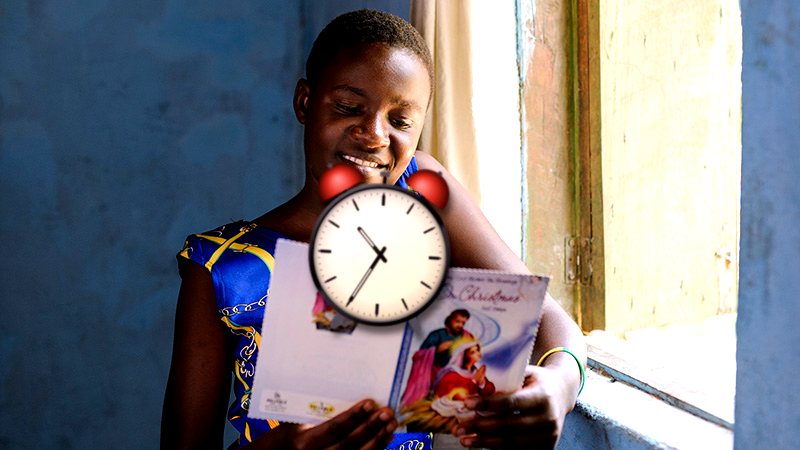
10:35
